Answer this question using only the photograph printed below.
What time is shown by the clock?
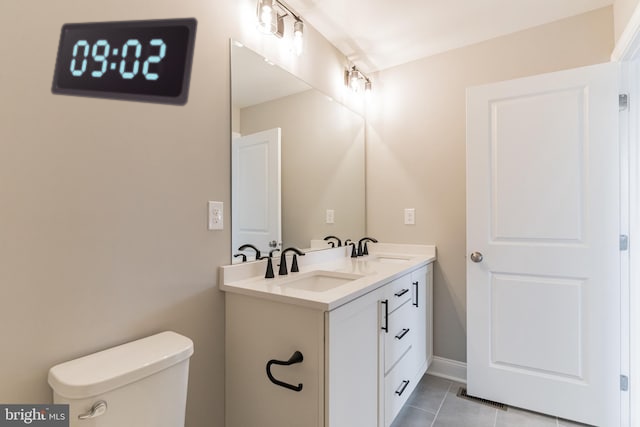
9:02
